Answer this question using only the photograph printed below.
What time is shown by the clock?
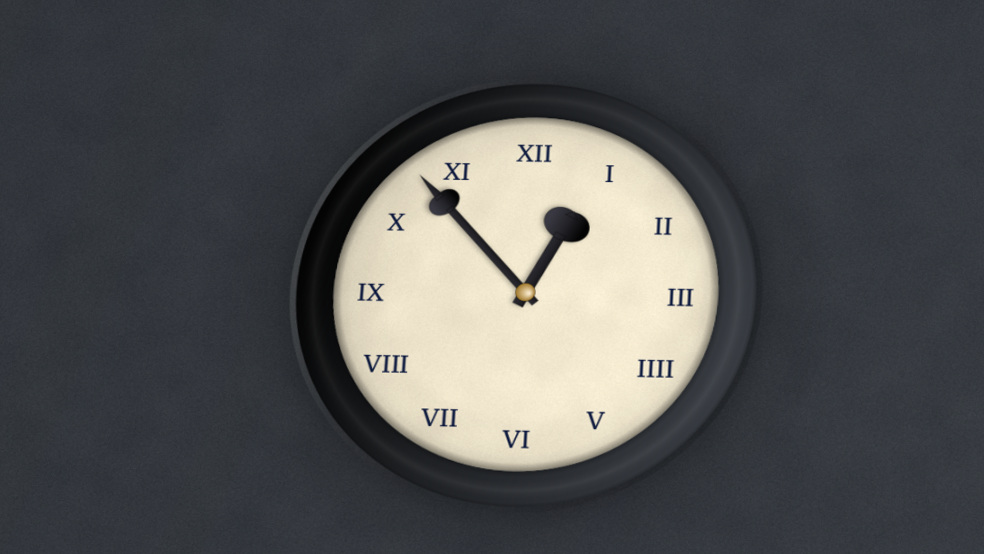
12:53
